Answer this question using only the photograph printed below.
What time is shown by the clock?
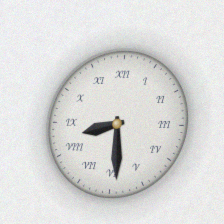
8:29
